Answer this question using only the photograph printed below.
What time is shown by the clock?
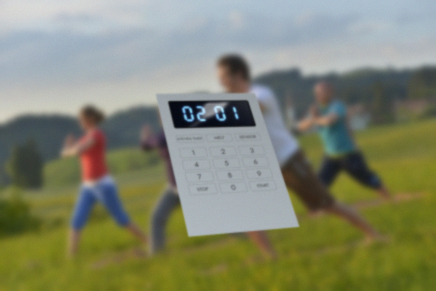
2:01
